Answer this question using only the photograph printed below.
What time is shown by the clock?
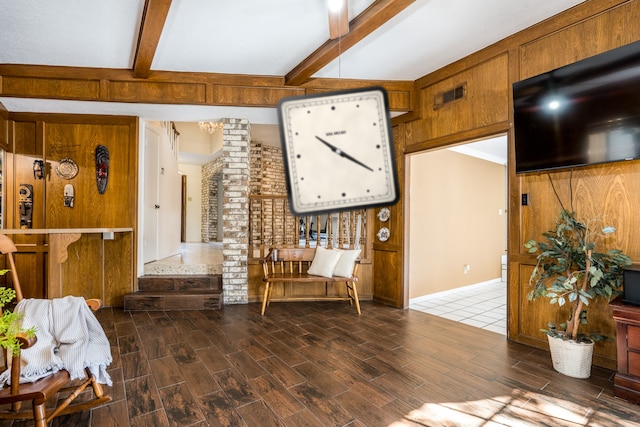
10:21
